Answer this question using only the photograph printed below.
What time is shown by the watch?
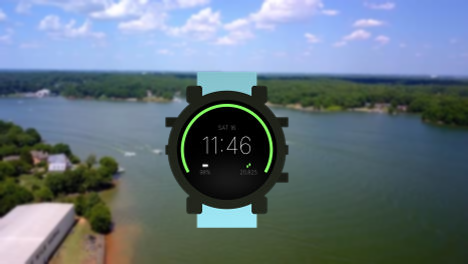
11:46
